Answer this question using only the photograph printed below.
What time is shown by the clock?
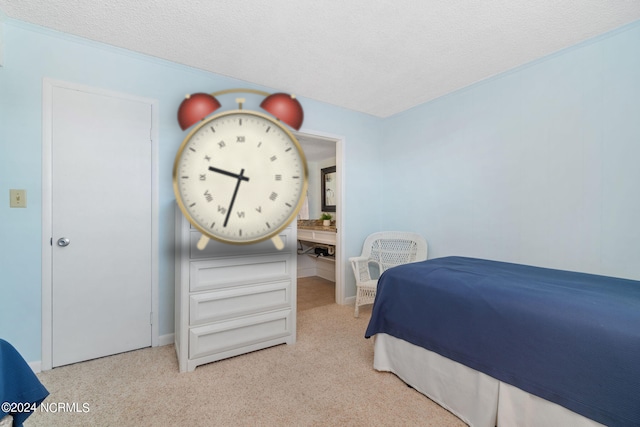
9:33
